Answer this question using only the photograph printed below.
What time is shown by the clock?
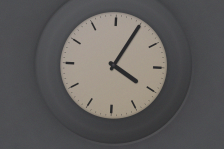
4:05
